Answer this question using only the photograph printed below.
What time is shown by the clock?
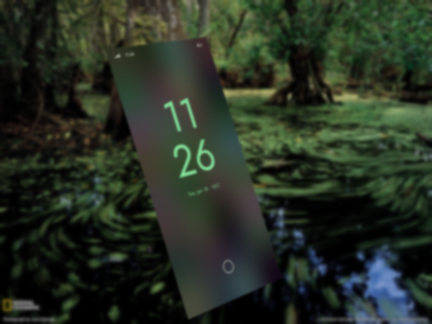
11:26
